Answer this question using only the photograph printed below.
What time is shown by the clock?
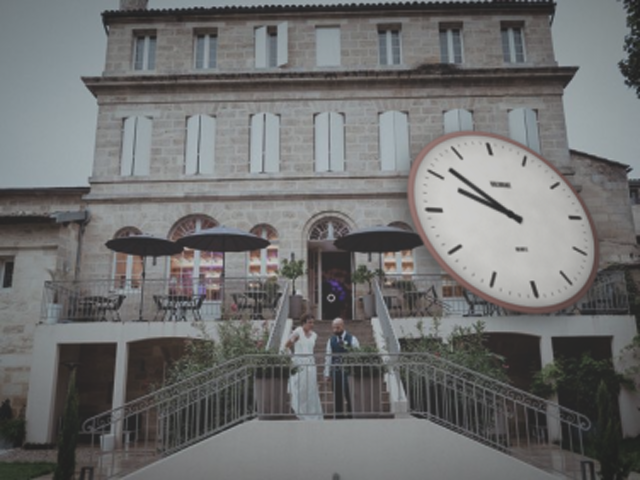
9:52
